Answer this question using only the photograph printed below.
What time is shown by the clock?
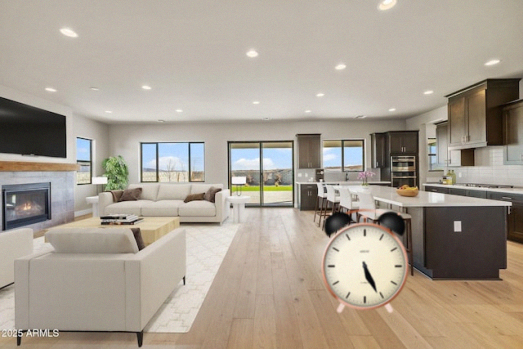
5:26
